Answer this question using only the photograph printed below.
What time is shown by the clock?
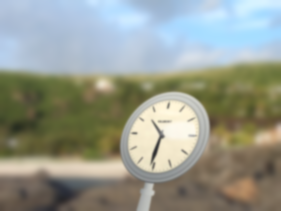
10:31
